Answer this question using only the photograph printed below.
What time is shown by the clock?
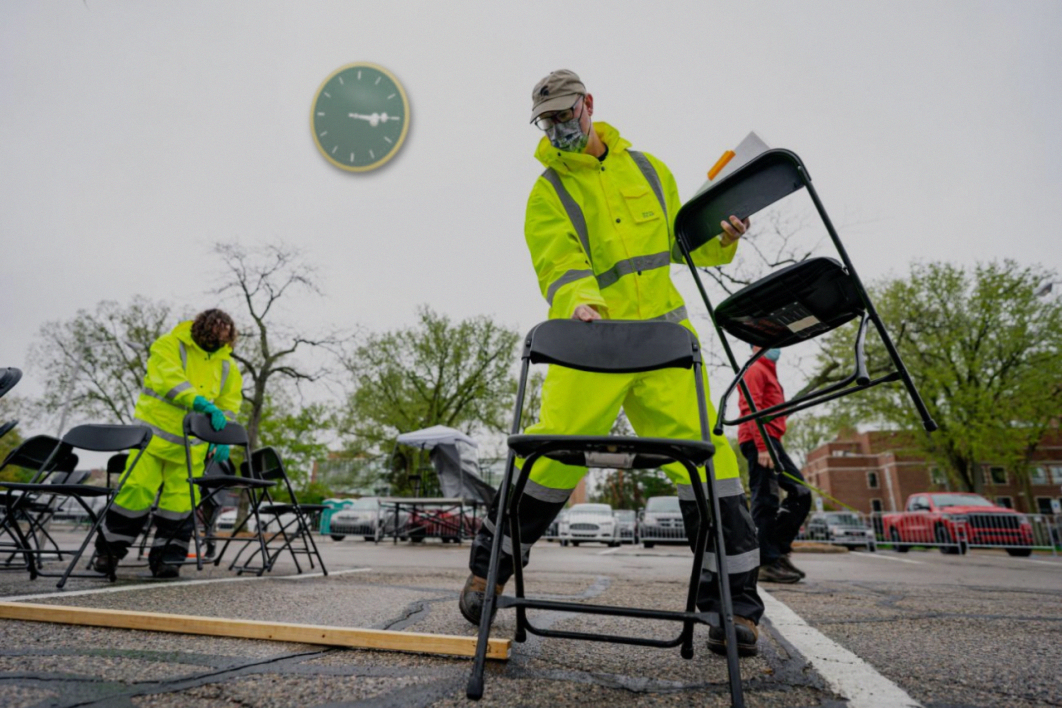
3:15
